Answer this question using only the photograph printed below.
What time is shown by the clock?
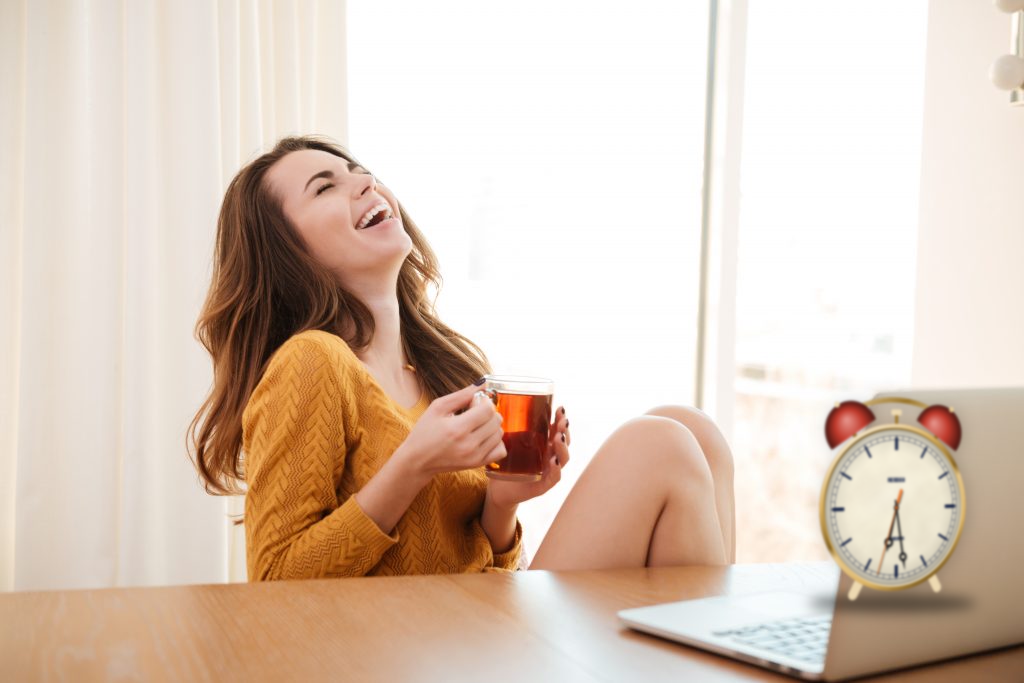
6:28:33
